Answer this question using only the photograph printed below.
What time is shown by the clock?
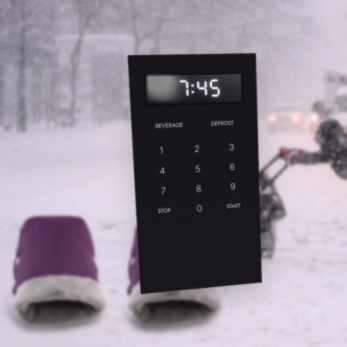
7:45
